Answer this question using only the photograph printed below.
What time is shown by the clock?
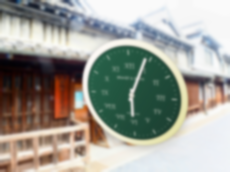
6:04
